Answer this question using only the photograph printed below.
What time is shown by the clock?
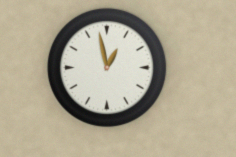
12:58
